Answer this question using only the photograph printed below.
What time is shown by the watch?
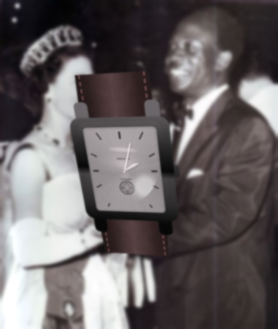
2:03
